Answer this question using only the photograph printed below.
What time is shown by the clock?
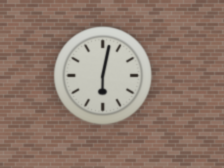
6:02
